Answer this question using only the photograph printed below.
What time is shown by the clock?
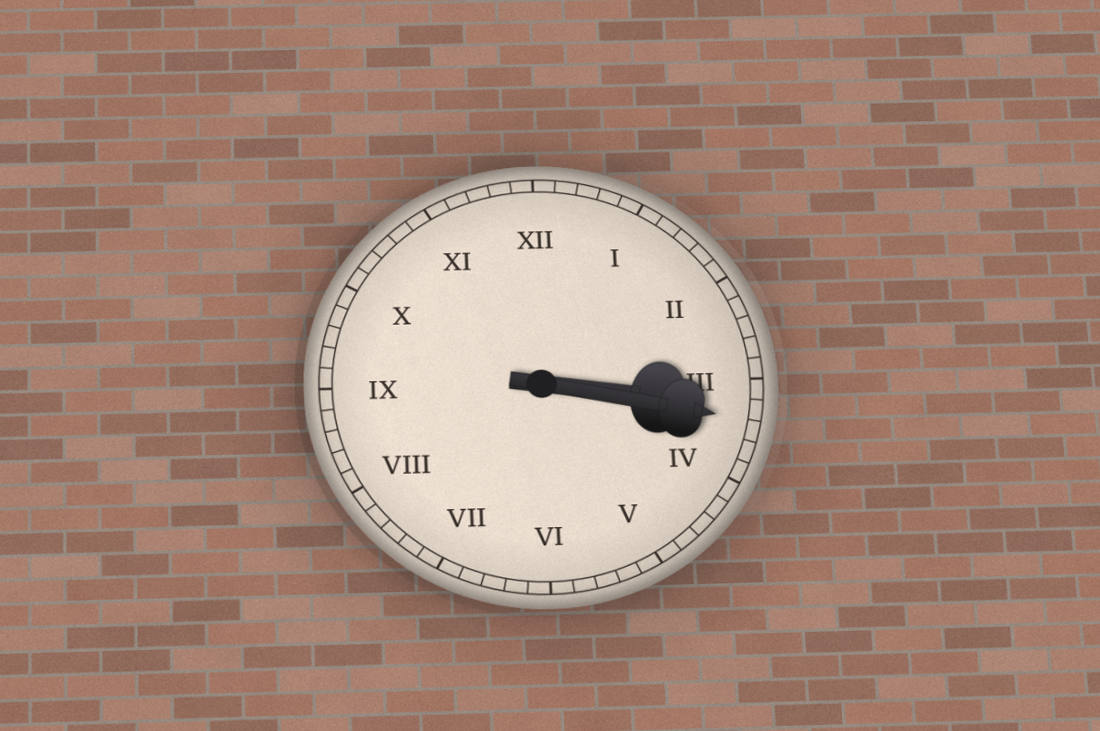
3:17
